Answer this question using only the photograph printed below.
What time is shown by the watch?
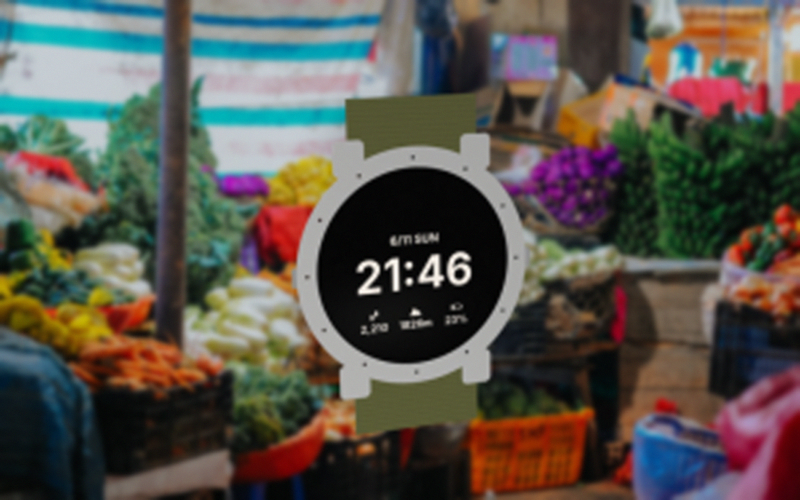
21:46
